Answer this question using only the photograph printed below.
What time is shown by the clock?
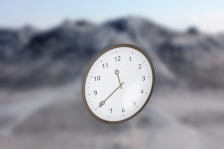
11:40
